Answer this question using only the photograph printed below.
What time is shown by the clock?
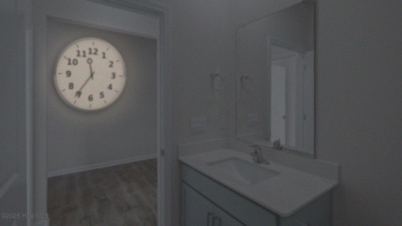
11:36
